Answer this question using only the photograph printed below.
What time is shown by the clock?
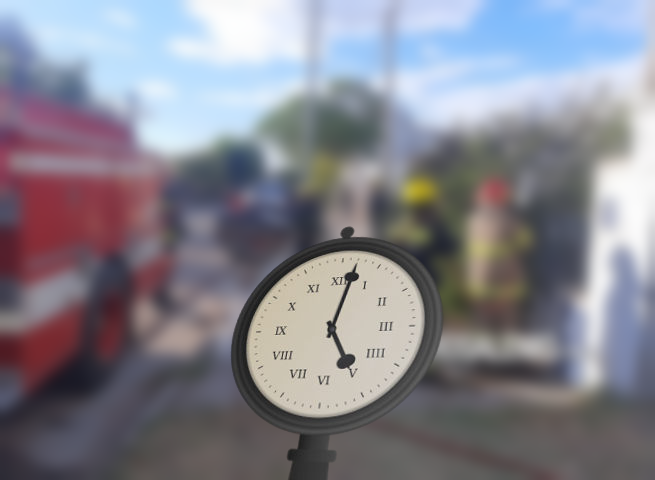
5:02
